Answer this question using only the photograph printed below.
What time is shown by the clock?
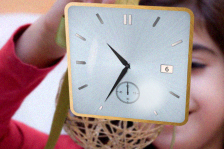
10:35
